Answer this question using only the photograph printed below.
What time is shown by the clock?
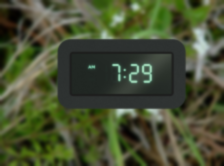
7:29
